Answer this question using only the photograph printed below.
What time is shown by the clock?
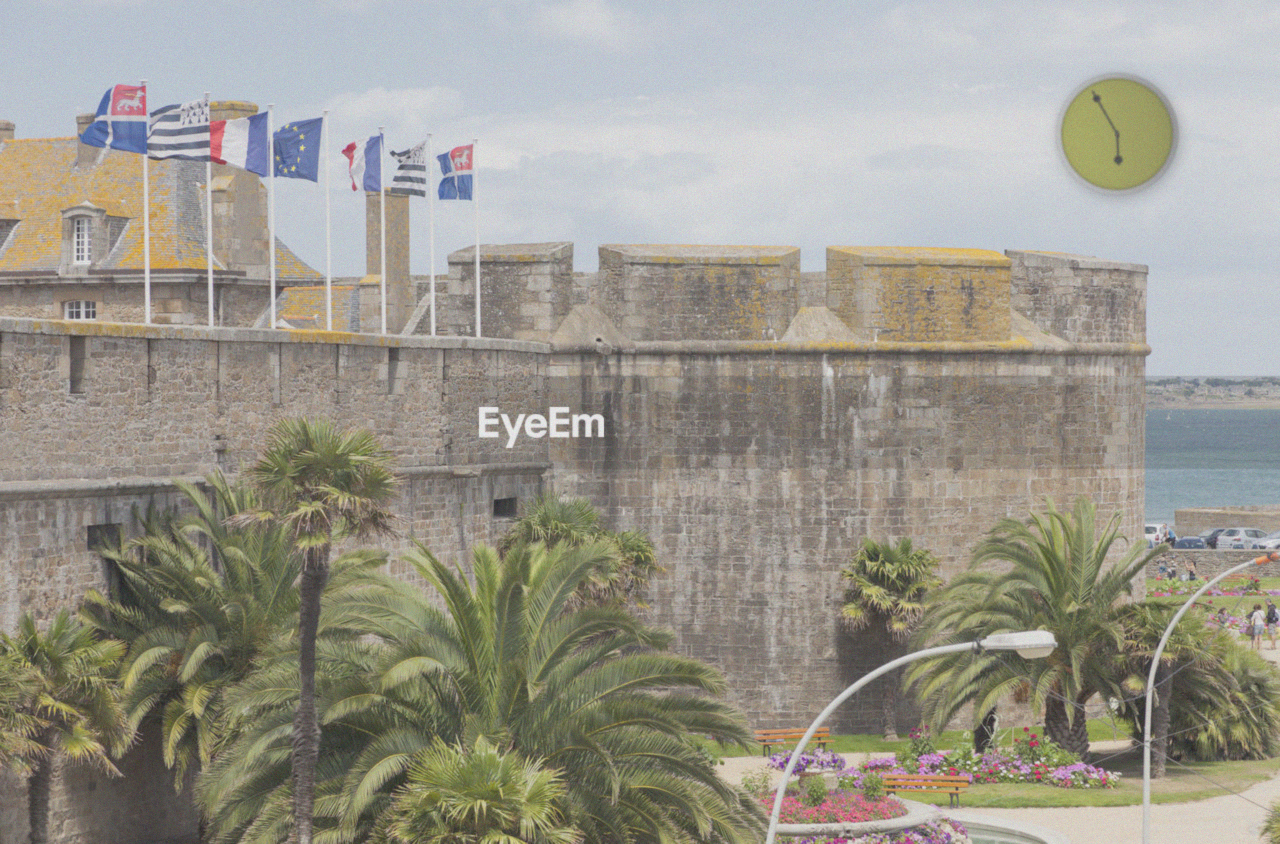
5:55
